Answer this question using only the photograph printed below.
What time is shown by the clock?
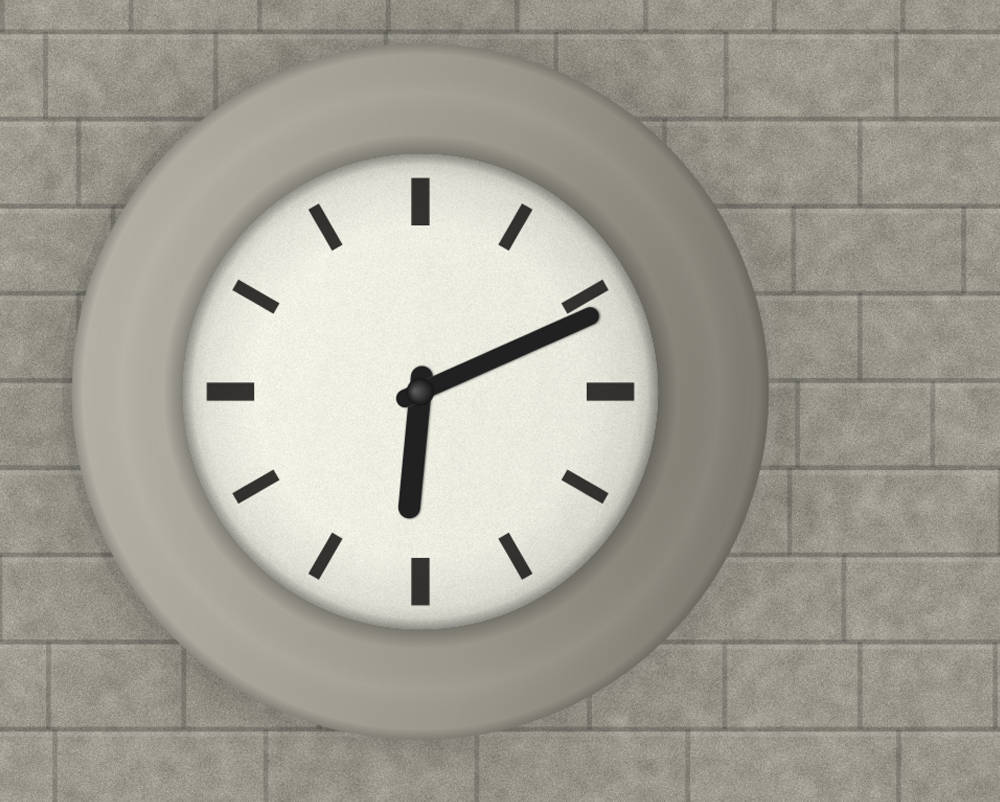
6:11
